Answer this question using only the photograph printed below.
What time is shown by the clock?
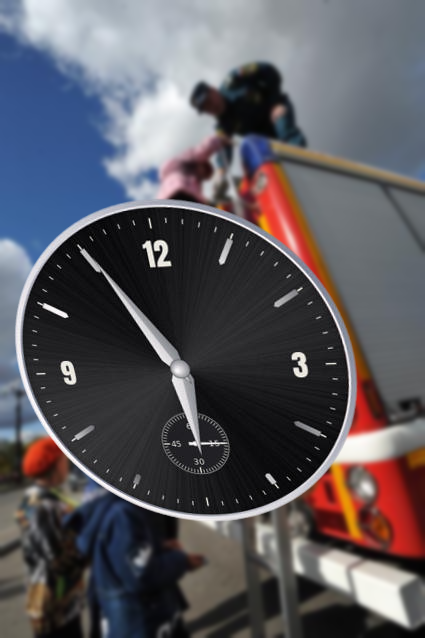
5:55:15
